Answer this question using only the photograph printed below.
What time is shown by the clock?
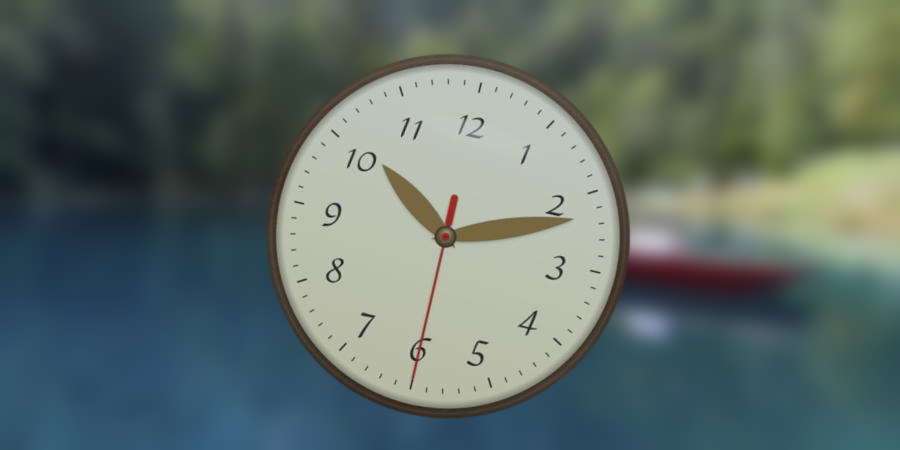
10:11:30
